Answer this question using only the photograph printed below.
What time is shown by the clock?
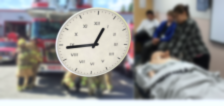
12:44
